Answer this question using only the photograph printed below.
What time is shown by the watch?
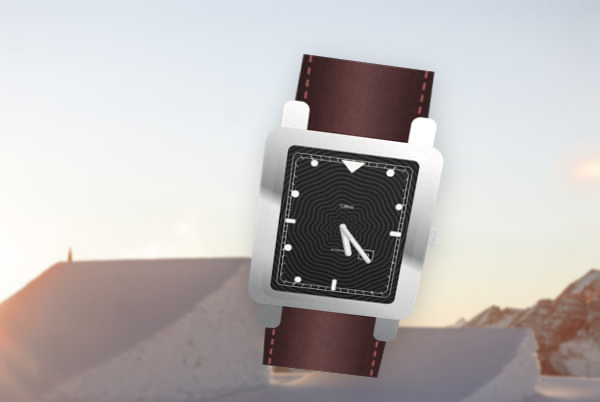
5:23
